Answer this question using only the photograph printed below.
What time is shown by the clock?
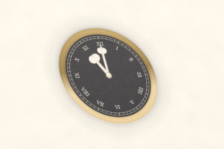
11:00
